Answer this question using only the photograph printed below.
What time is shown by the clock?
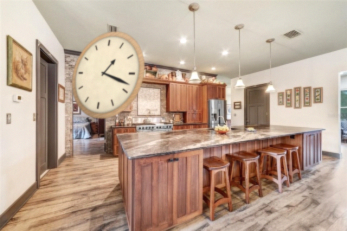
1:18
